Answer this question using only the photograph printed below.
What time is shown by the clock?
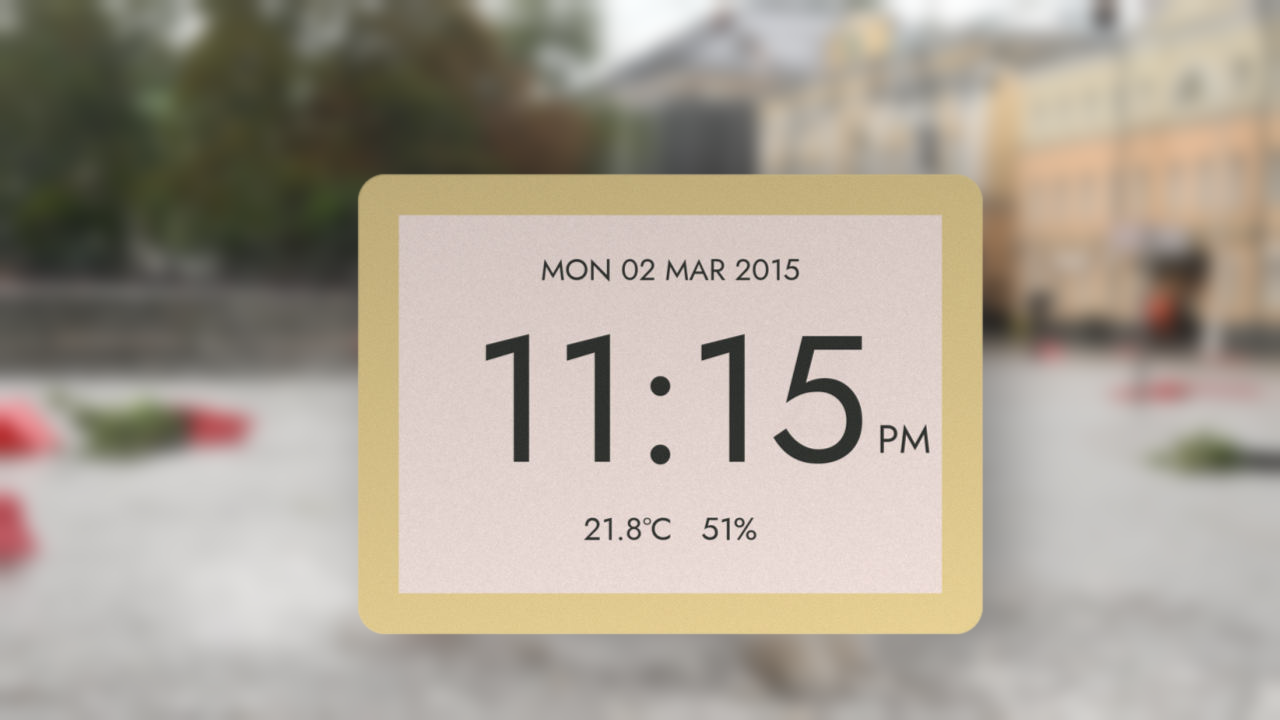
11:15
